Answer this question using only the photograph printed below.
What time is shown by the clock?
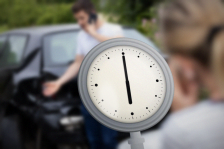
6:00
